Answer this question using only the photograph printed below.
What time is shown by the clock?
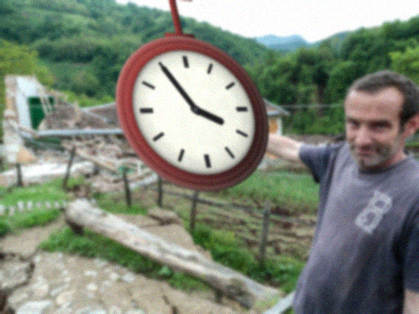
3:55
